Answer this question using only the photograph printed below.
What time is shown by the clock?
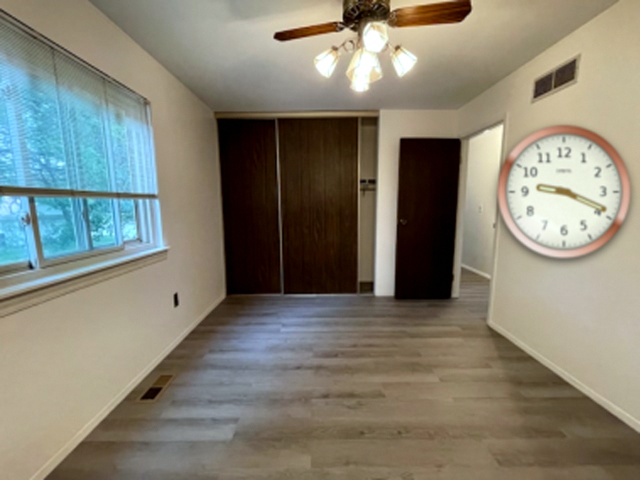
9:19
